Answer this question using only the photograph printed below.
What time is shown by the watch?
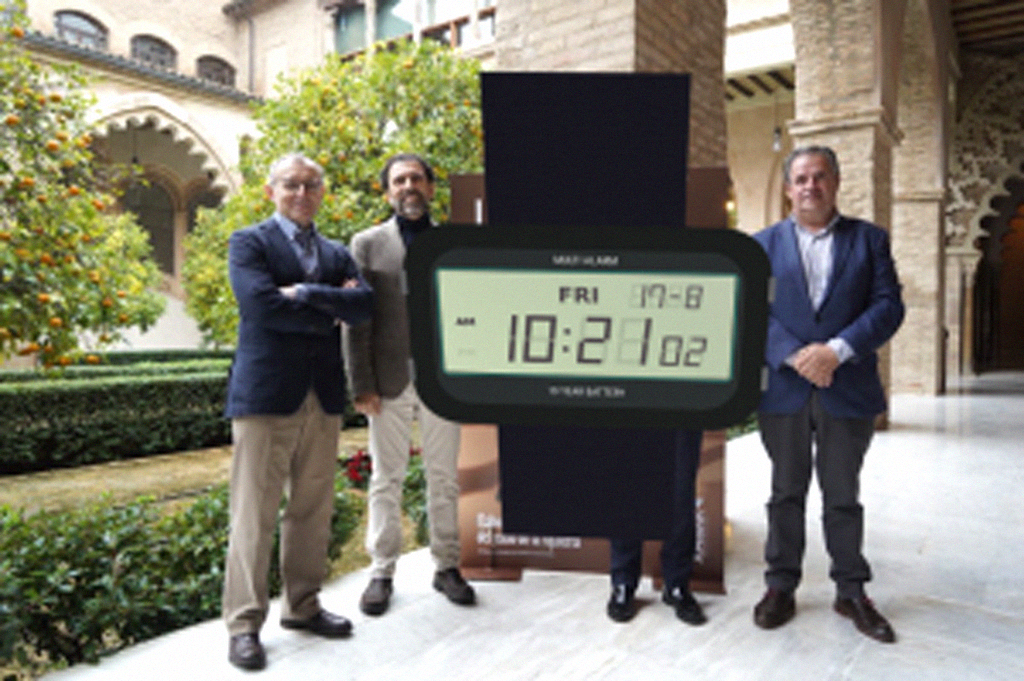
10:21:02
